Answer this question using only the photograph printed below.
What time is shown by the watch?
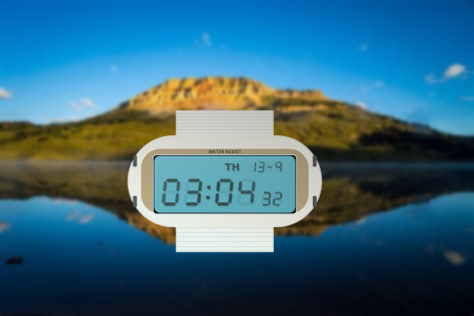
3:04:32
